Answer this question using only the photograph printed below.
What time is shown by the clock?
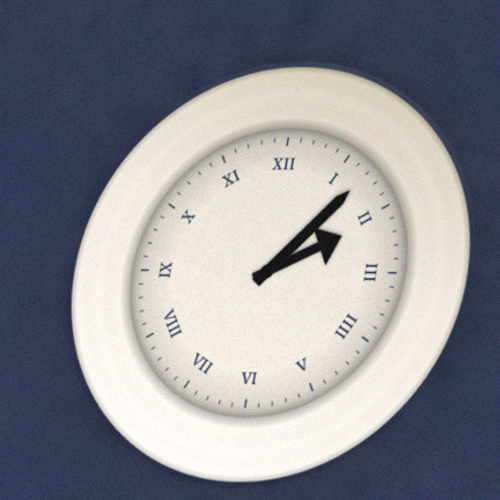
2:07
